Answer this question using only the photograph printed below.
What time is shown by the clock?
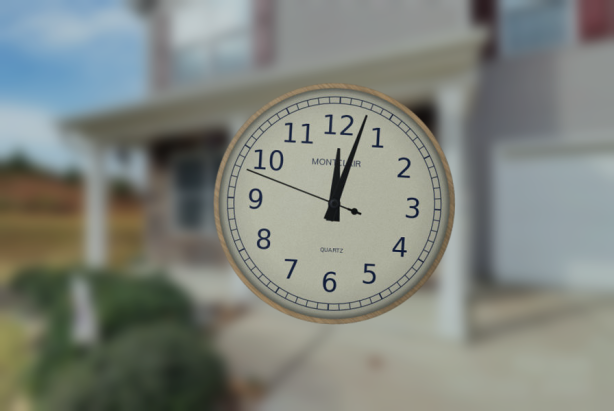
12:02:48
